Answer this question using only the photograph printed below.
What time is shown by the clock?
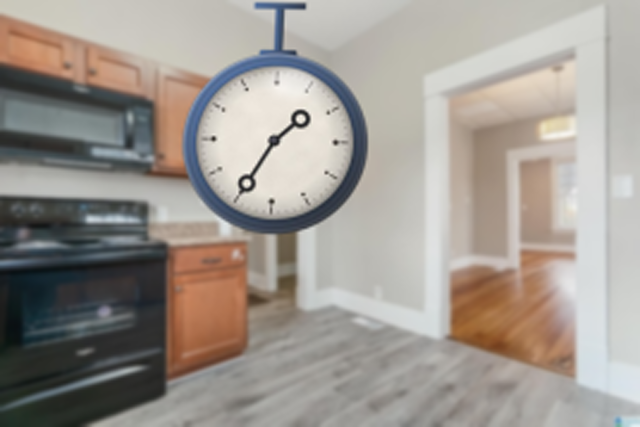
1:35
